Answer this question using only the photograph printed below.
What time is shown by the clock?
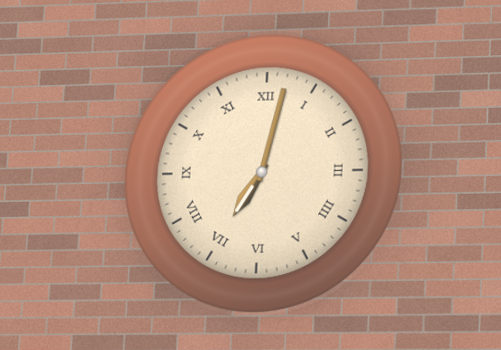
7:02
